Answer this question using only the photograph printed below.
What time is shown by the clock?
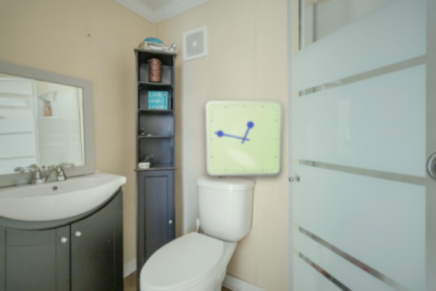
12:47
